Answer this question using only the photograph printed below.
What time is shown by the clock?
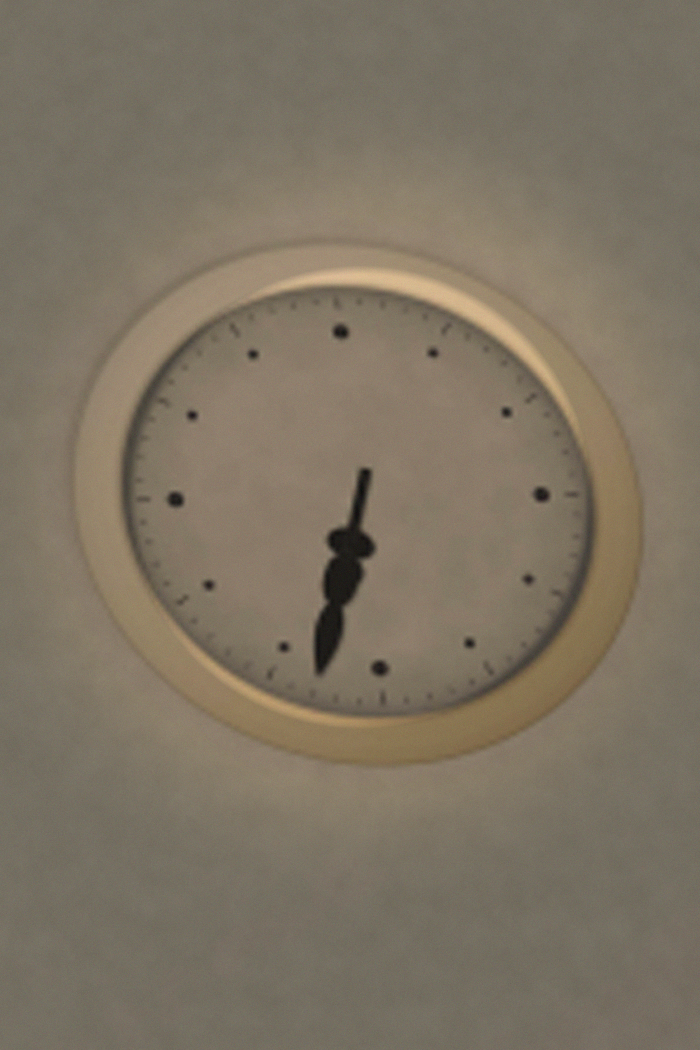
6:33
